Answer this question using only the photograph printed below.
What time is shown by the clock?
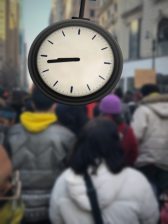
8:43
